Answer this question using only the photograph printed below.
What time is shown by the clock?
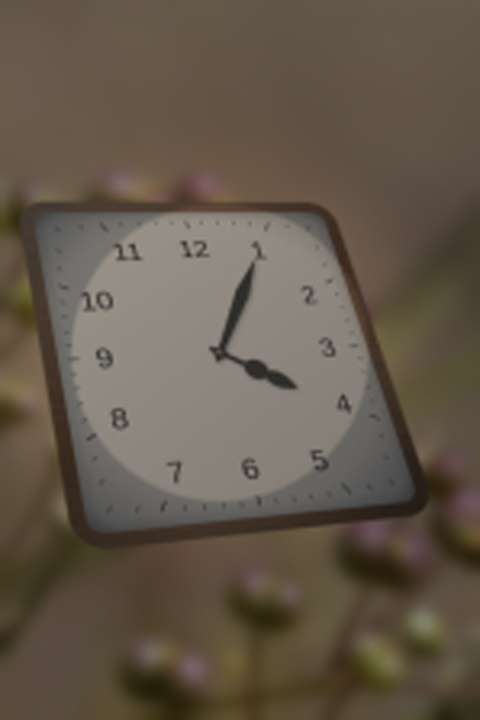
4:05
